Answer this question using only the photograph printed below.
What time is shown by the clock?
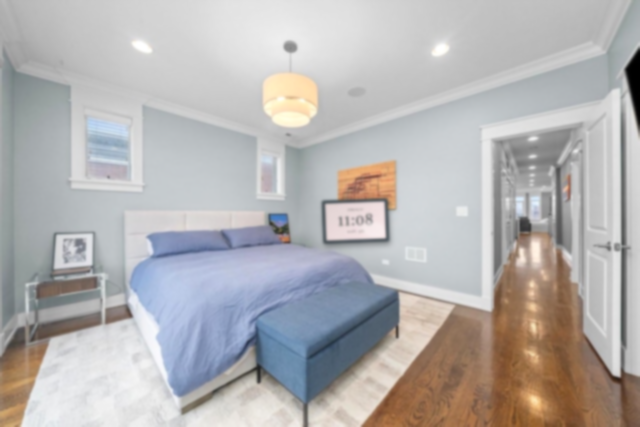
11:08
